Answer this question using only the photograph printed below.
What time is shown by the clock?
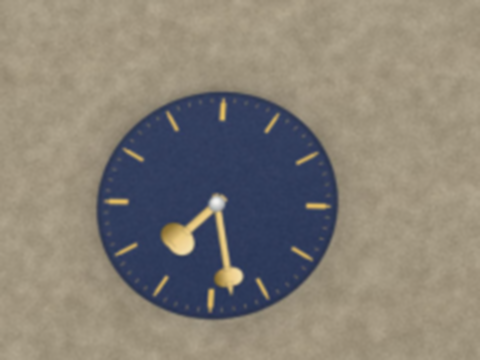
7:28
